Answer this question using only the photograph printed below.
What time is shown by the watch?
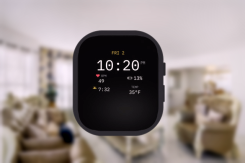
10:20
